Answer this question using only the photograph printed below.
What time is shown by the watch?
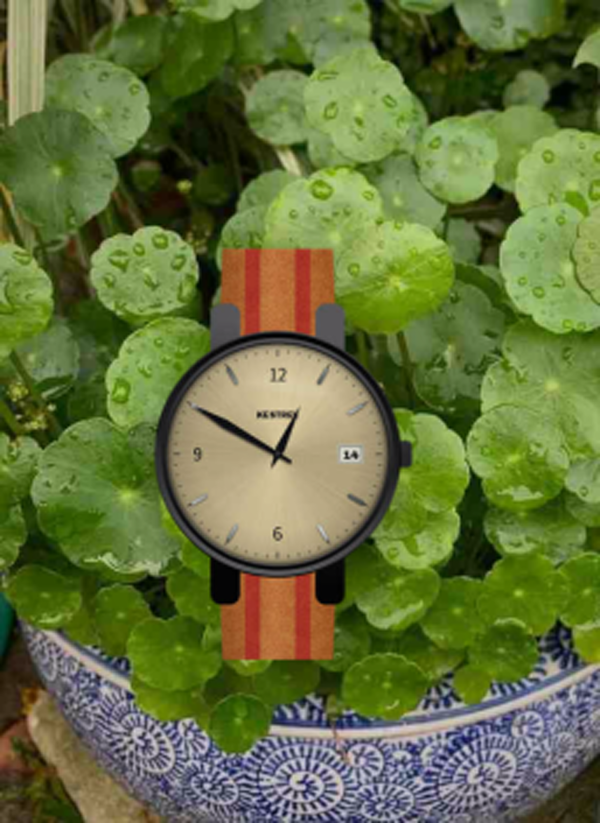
12:50
